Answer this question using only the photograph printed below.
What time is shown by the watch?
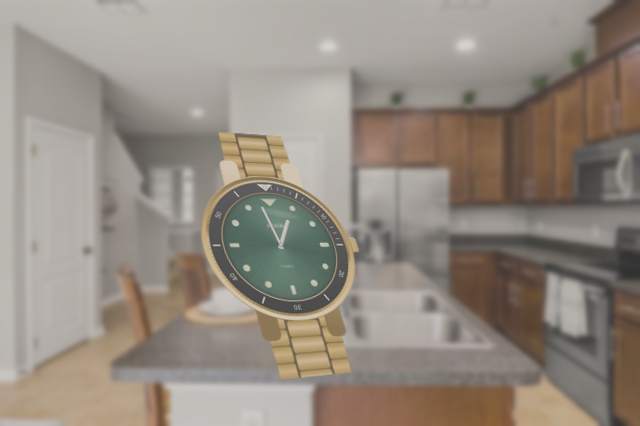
12:58
